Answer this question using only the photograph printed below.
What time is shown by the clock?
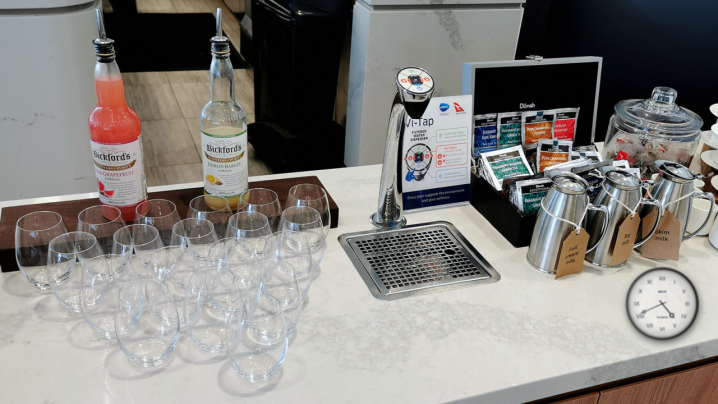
4:41
